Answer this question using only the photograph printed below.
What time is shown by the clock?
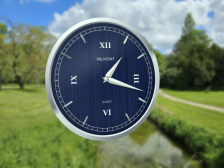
1:18
